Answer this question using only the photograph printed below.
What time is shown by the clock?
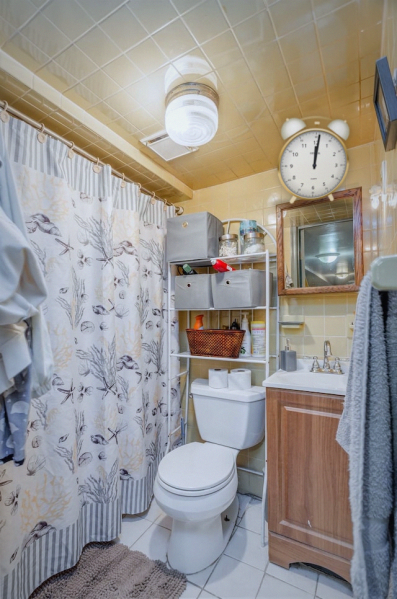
12:01
